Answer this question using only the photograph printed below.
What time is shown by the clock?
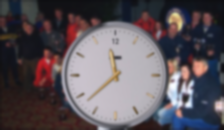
11:38
